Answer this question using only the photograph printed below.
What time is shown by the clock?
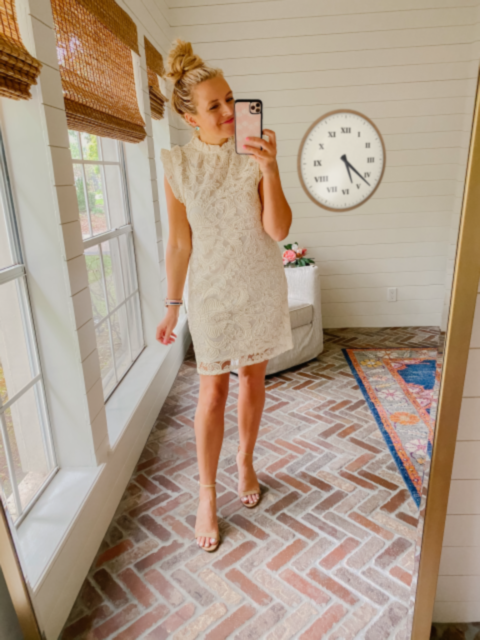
5:22
